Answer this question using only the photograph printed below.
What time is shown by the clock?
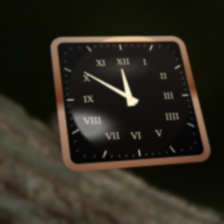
11:51
